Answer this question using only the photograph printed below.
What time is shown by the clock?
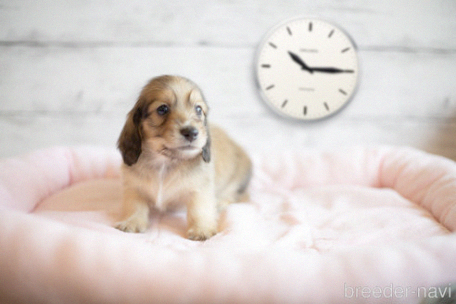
10:15
